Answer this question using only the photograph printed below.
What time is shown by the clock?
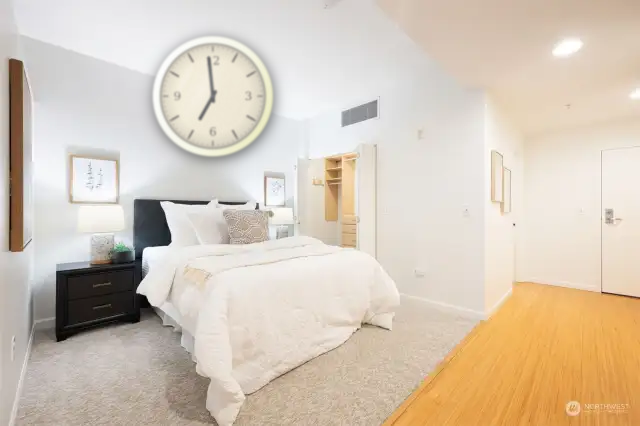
6:59
